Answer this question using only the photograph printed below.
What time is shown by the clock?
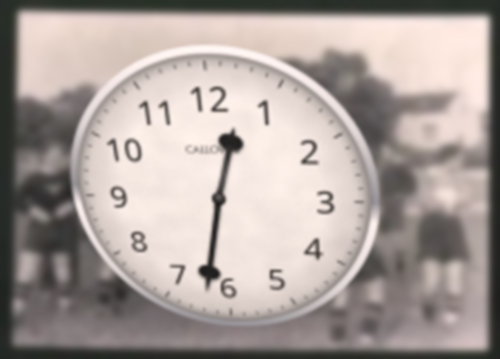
12:32
